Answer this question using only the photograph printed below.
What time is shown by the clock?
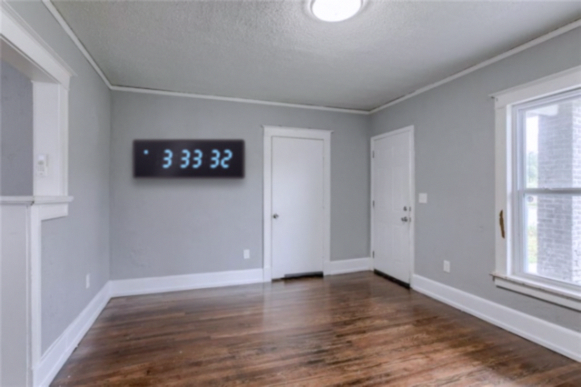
3:33:32
